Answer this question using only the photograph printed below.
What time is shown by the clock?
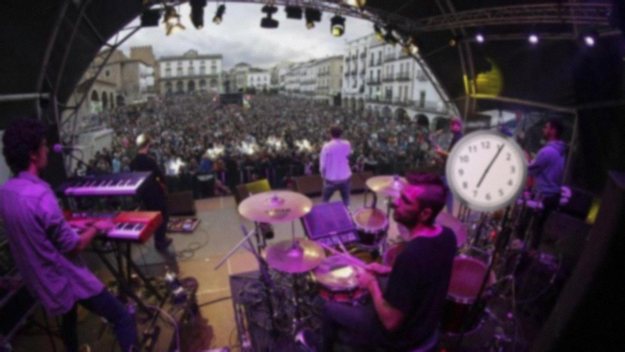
7:06
